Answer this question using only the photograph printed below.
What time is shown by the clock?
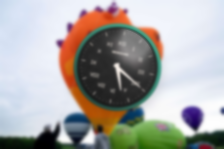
5:20
